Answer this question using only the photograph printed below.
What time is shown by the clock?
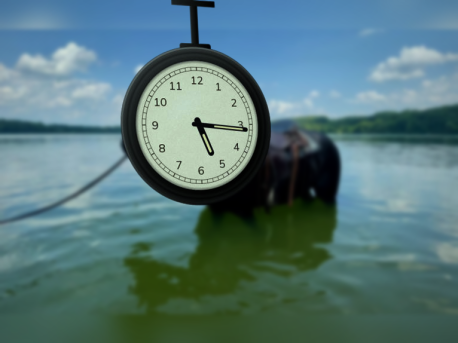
5:16
